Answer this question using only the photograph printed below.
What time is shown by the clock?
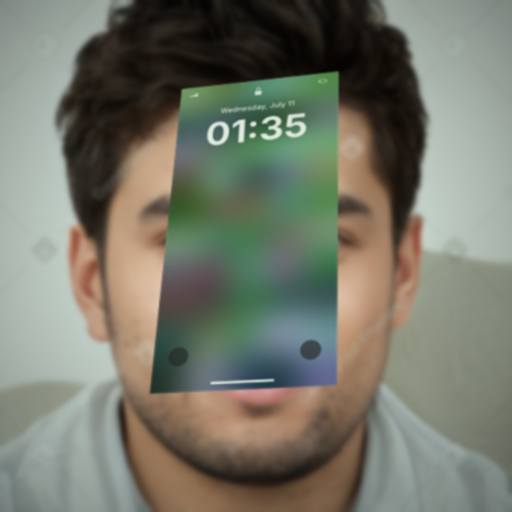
1:35
